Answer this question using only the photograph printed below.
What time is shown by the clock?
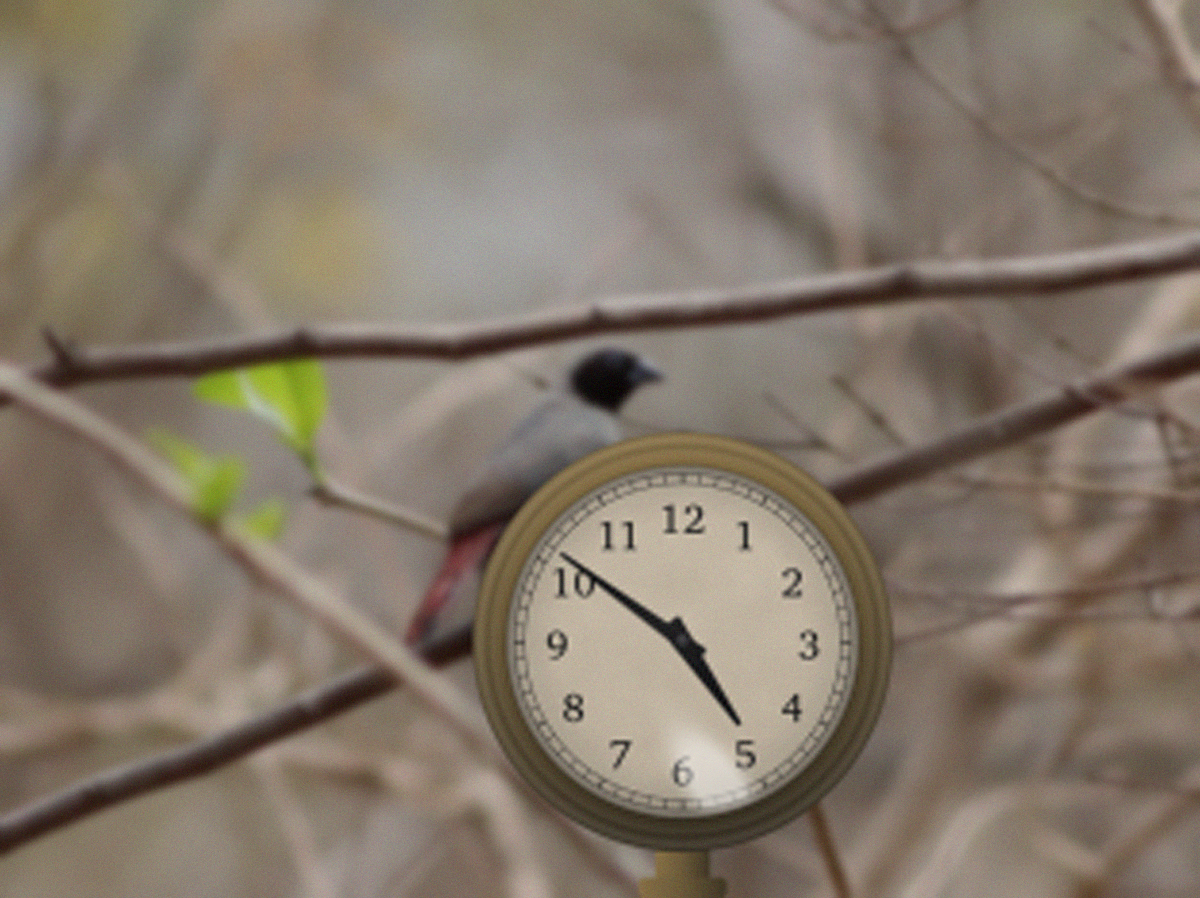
4:51
